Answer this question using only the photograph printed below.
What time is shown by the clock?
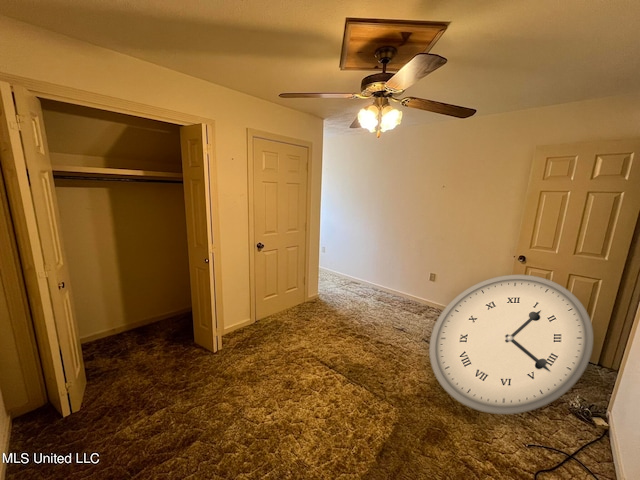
1:22
